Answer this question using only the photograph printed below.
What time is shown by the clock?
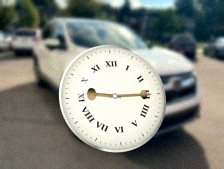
9:15
